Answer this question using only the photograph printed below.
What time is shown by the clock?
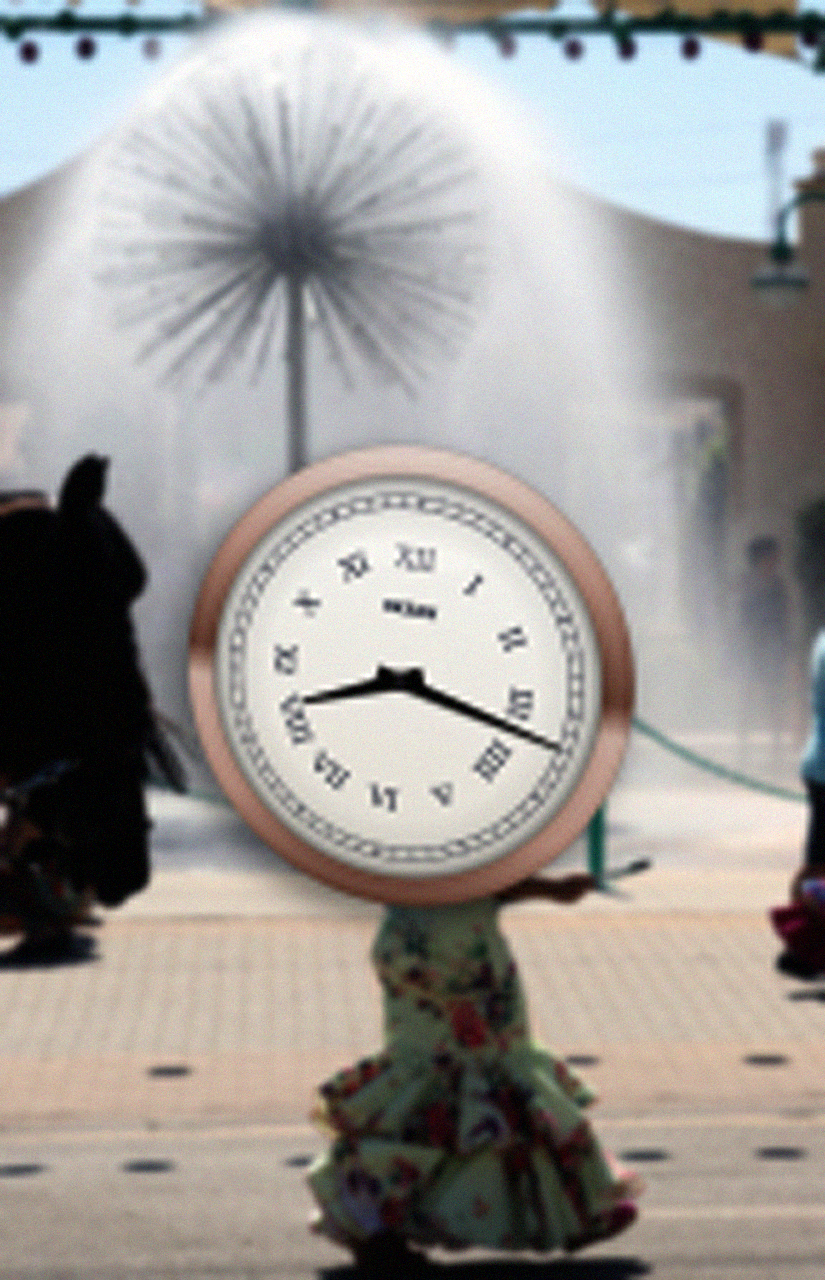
8:17
